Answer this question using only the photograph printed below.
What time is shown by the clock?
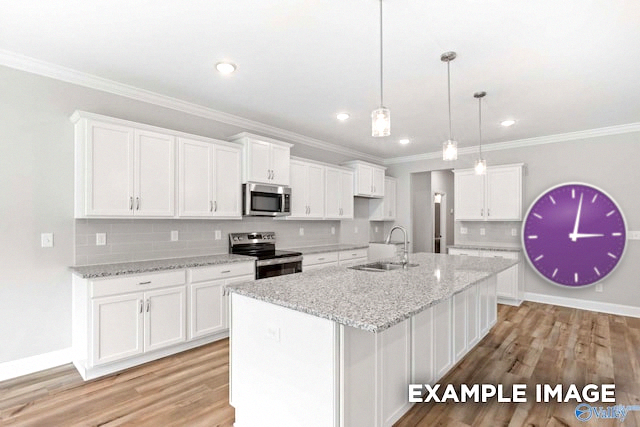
3:02
